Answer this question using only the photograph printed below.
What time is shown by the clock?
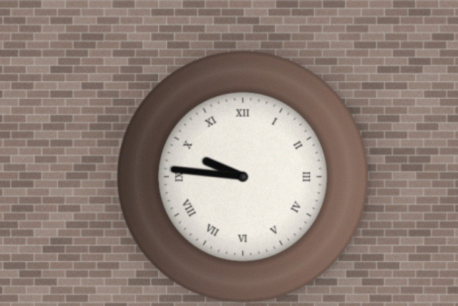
9:46
